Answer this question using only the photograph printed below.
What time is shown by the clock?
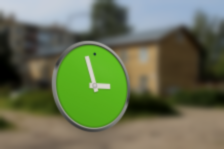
2:57
